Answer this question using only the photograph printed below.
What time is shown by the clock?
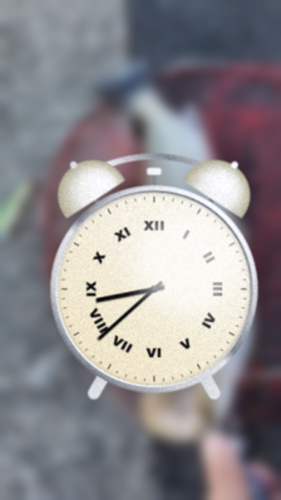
8:38
